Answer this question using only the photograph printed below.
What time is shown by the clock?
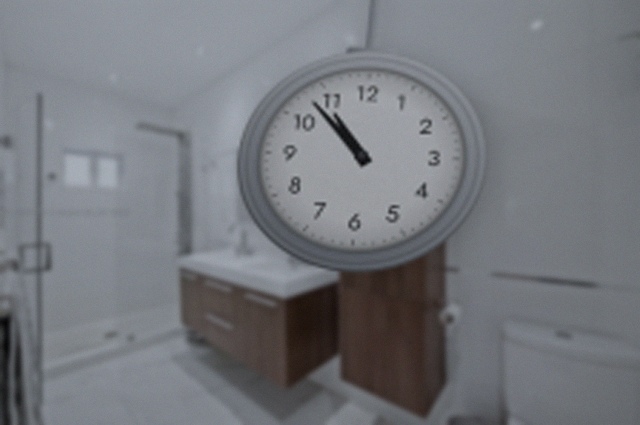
10:53
